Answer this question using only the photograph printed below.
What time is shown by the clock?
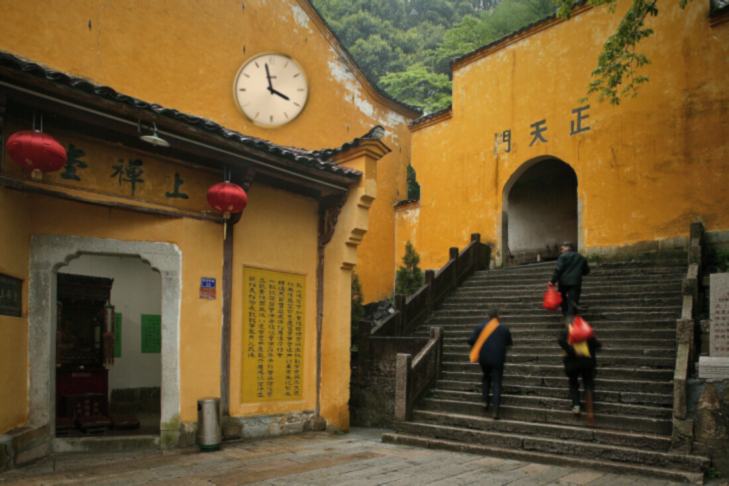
3:58
